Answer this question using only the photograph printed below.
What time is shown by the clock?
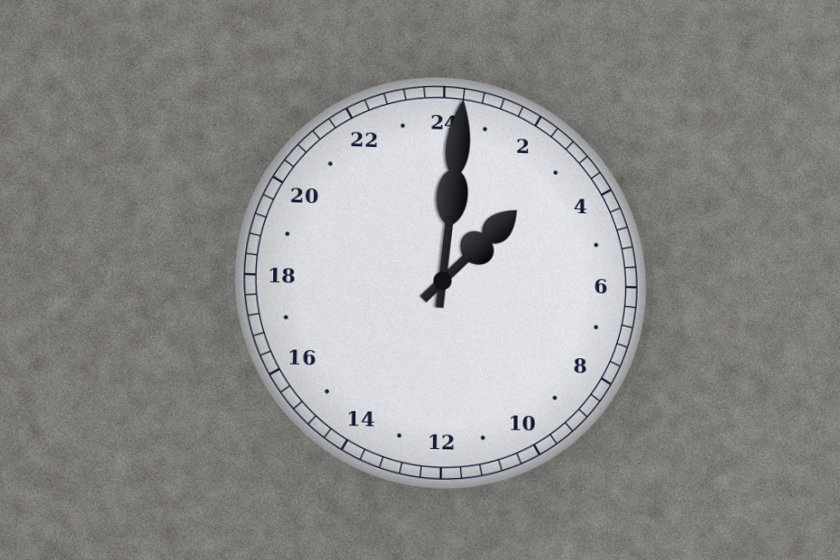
3:01
